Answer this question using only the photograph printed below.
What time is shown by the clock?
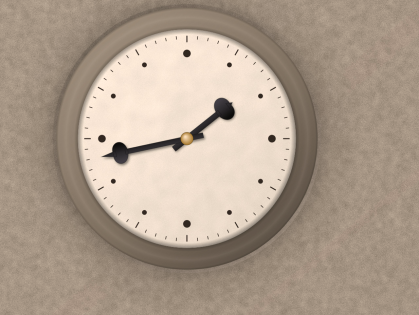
1:43
